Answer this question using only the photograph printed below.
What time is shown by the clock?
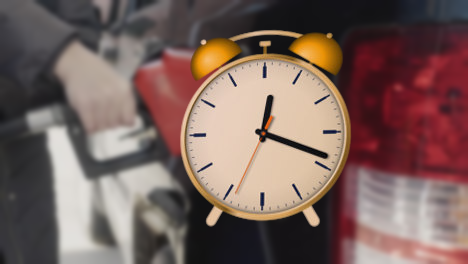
12:18:34
